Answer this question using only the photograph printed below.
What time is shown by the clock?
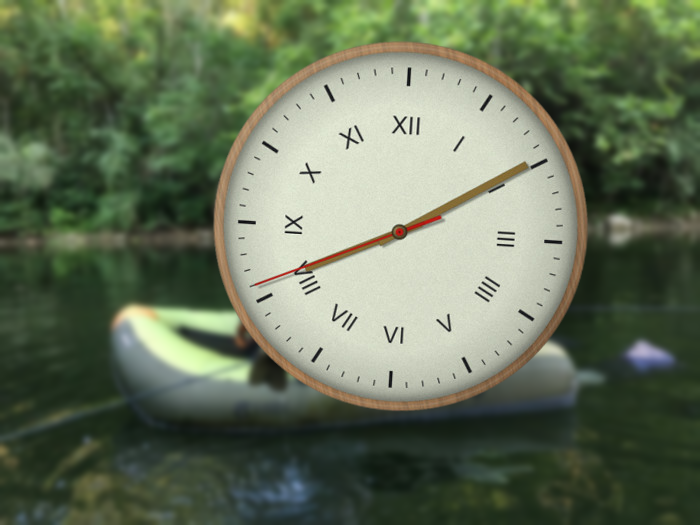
8:09:41
